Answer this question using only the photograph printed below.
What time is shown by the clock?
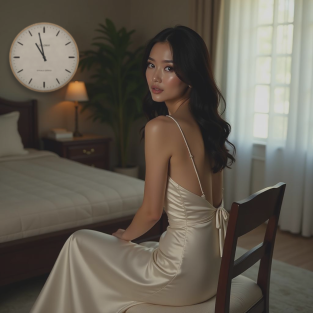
10:58
